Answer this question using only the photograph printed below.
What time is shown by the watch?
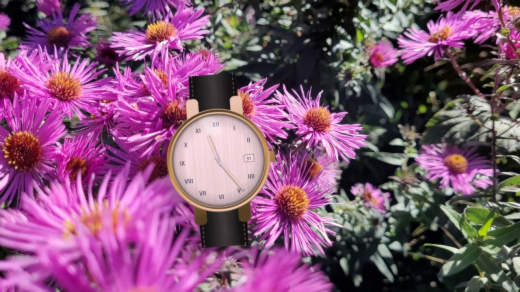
11:24
